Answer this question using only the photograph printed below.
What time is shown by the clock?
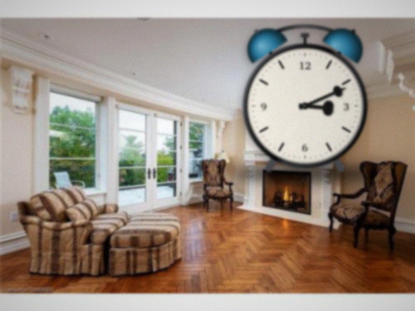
3:11
